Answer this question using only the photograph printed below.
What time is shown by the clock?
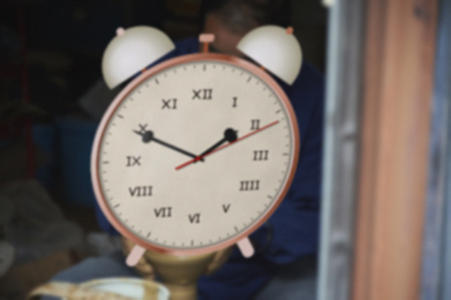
1:49:11
